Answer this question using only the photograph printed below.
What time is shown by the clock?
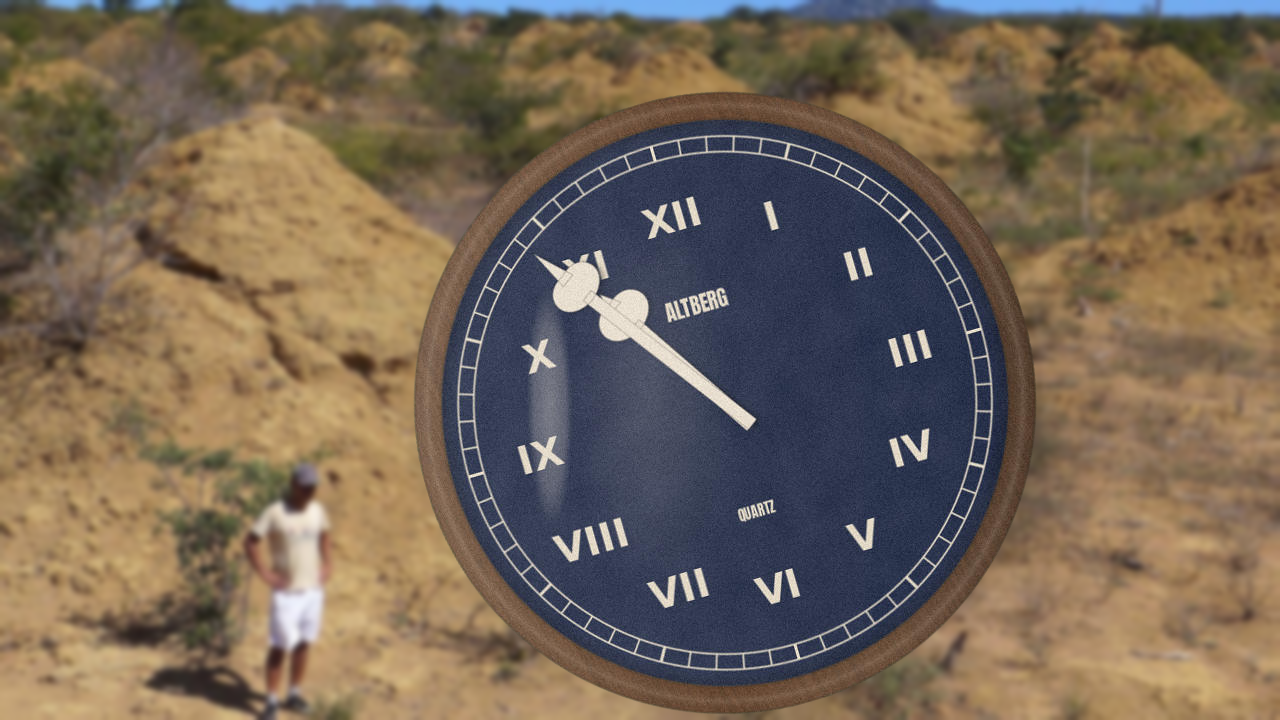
10:54
